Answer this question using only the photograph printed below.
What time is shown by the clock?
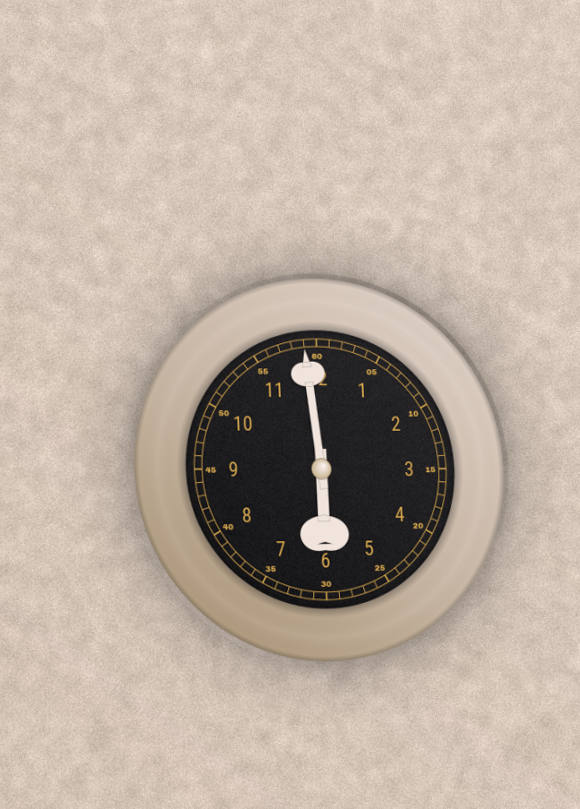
5:59
